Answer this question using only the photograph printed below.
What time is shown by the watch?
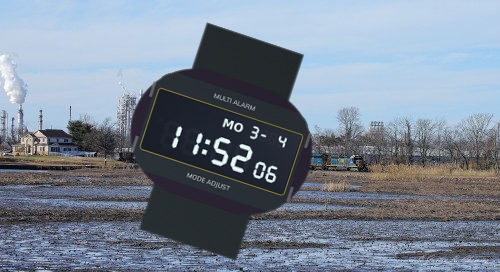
11:52:06
